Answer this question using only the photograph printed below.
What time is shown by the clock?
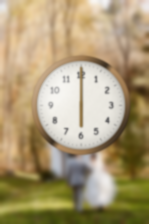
6:00
